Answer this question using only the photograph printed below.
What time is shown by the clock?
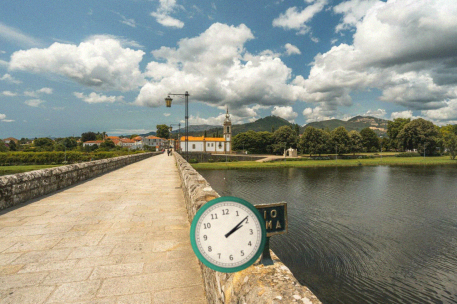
2:09
